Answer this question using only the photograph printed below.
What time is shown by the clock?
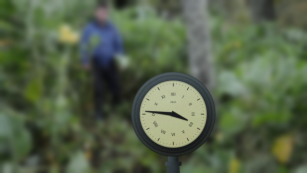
3:46
